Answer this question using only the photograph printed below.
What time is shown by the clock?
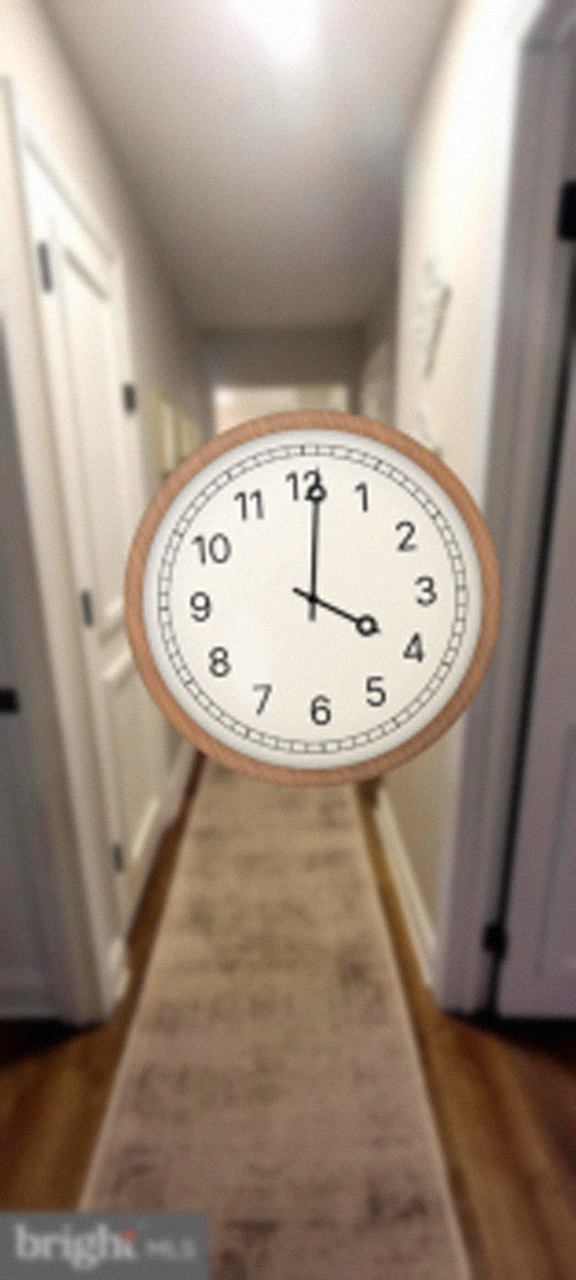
4:01
